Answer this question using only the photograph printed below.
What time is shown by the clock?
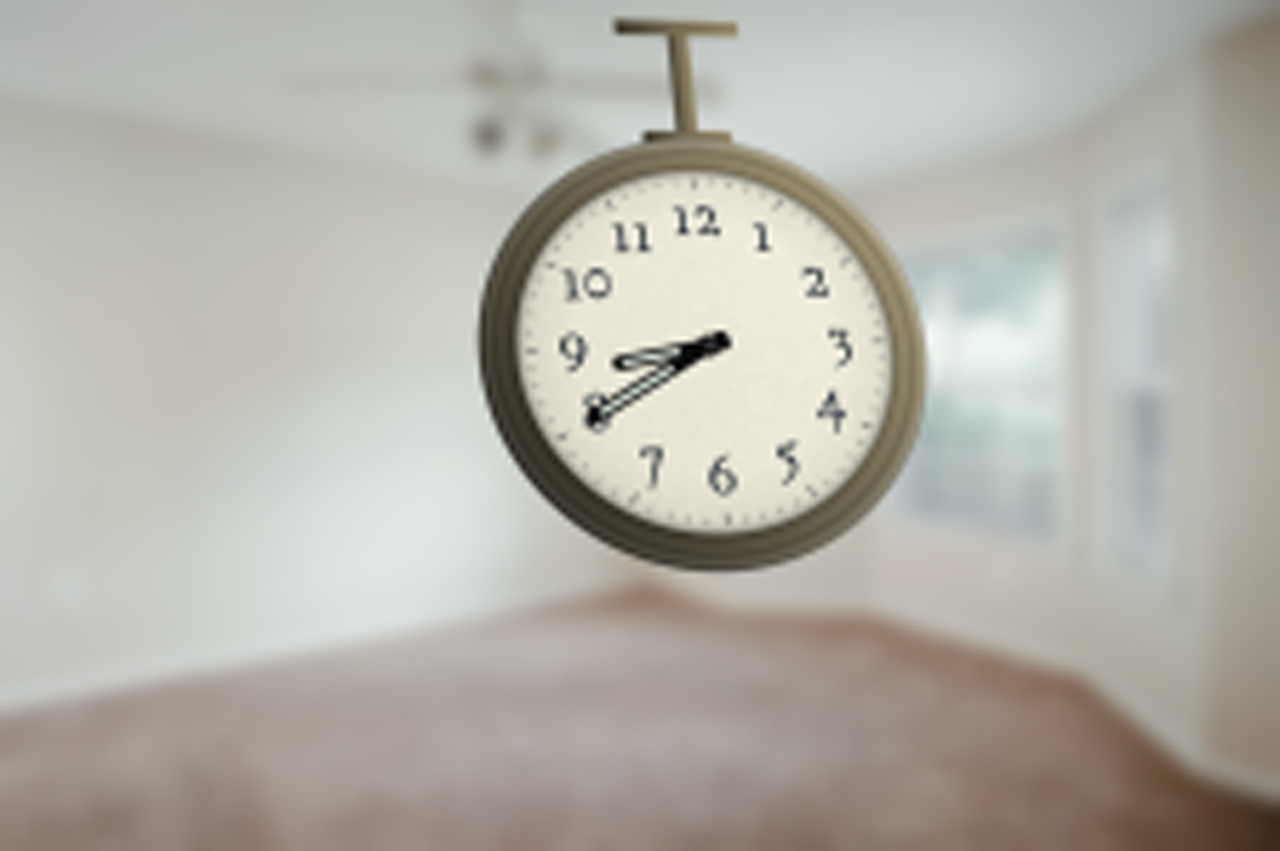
8:40
